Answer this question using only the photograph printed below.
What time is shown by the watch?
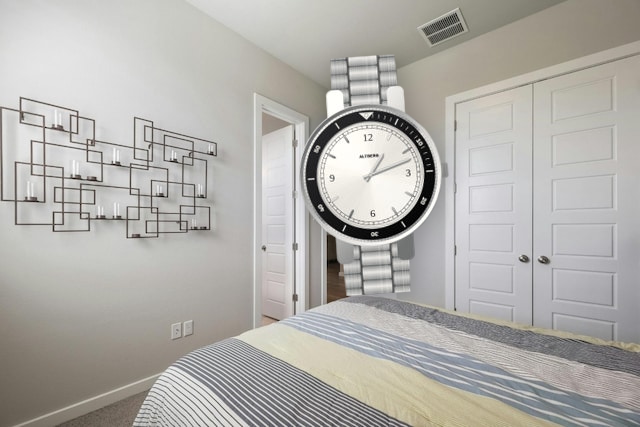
1:12
